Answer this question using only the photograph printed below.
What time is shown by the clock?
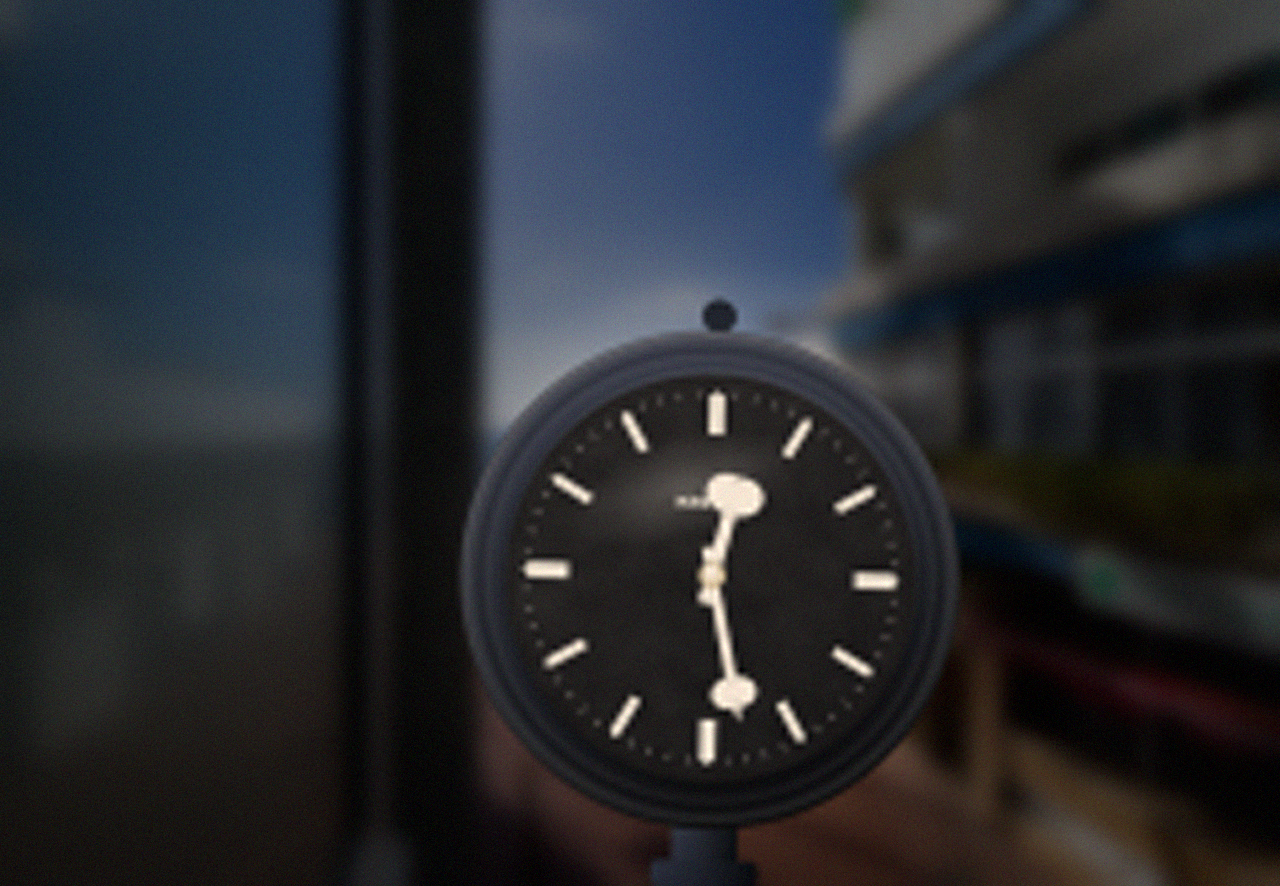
12:28
